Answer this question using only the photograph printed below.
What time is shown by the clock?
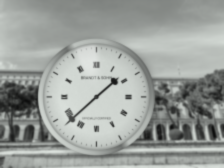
1:38
